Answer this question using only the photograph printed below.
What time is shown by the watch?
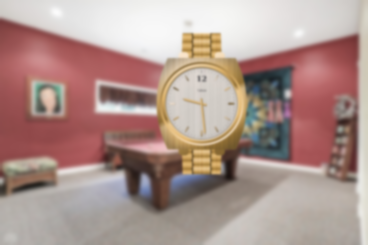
9:29
